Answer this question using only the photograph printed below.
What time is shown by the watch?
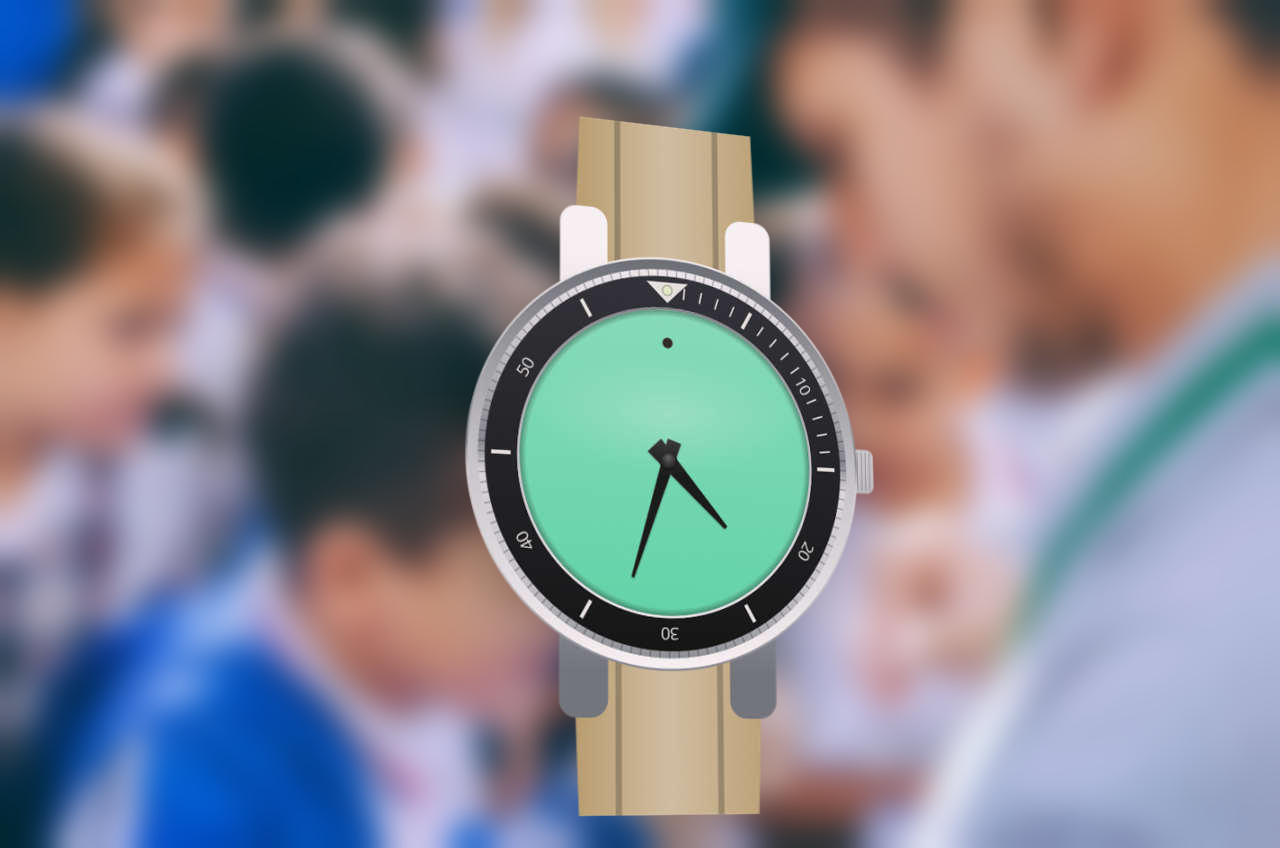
4:33
